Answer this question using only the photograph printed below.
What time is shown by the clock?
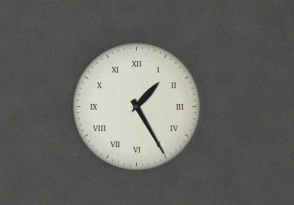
1:25
